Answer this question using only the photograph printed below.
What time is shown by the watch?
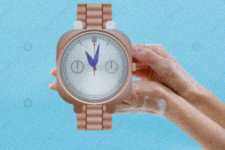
11:02
